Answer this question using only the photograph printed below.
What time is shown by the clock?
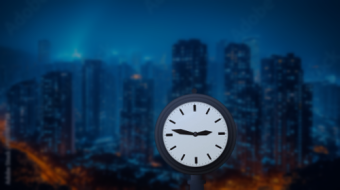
2:47
